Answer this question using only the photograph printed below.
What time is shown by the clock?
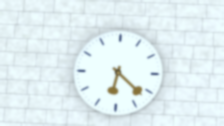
6:22
